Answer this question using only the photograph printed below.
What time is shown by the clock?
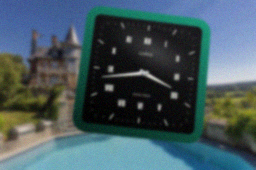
3:43
